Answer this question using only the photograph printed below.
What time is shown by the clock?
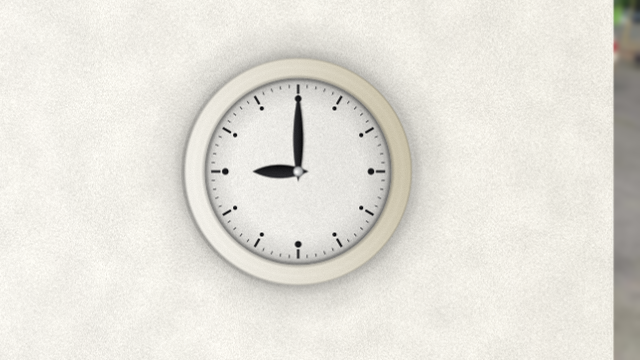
9:00
